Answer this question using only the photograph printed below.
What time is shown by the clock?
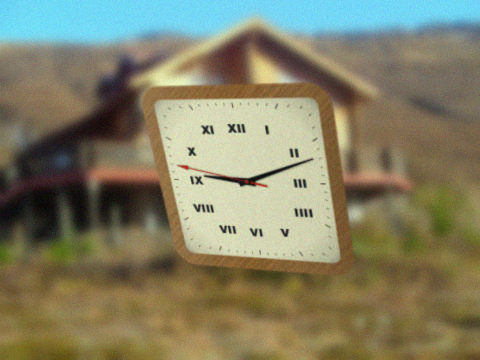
9:11:47
